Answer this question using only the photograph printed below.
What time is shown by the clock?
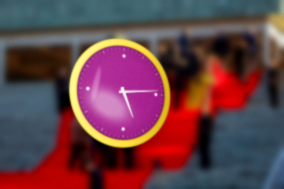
5:14
